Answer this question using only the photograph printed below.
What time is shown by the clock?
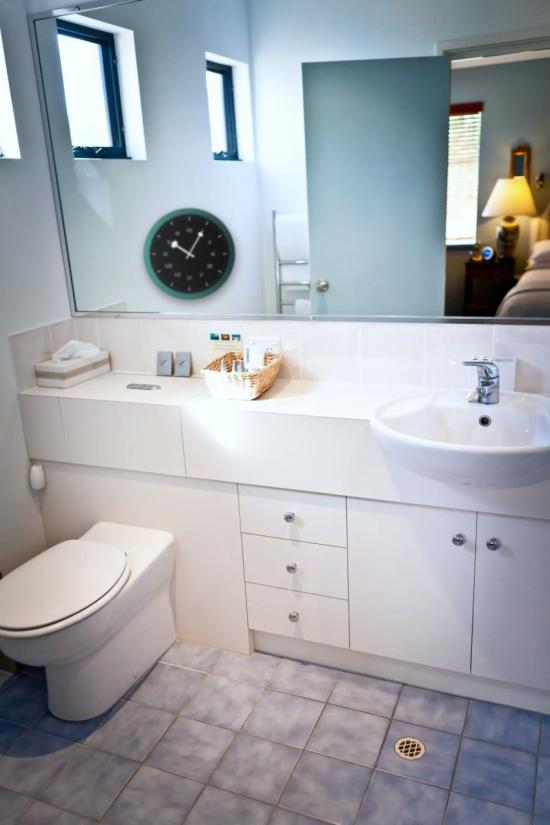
10:05
